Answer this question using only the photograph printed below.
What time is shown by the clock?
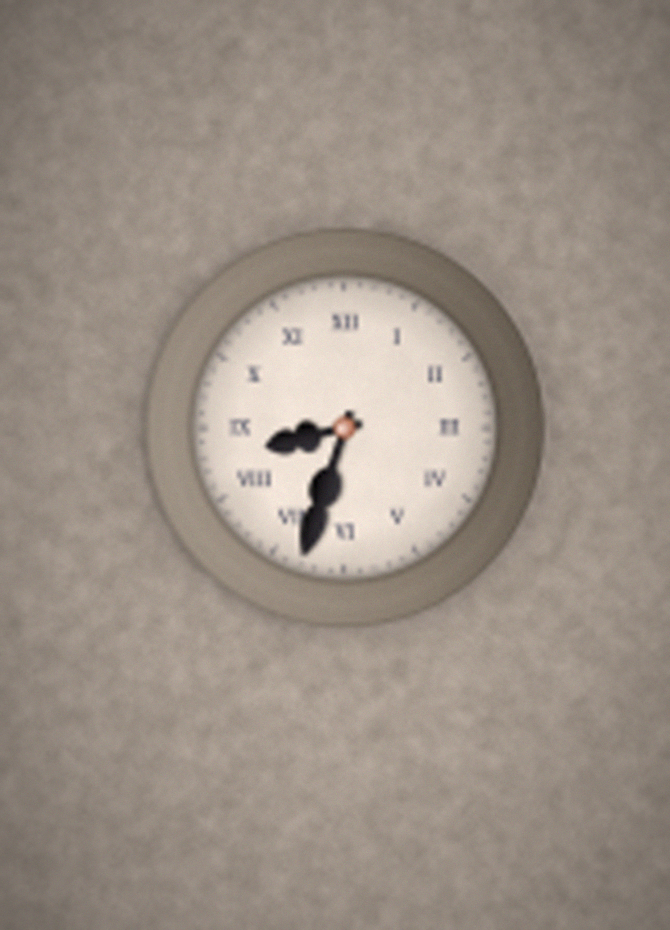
8:33
